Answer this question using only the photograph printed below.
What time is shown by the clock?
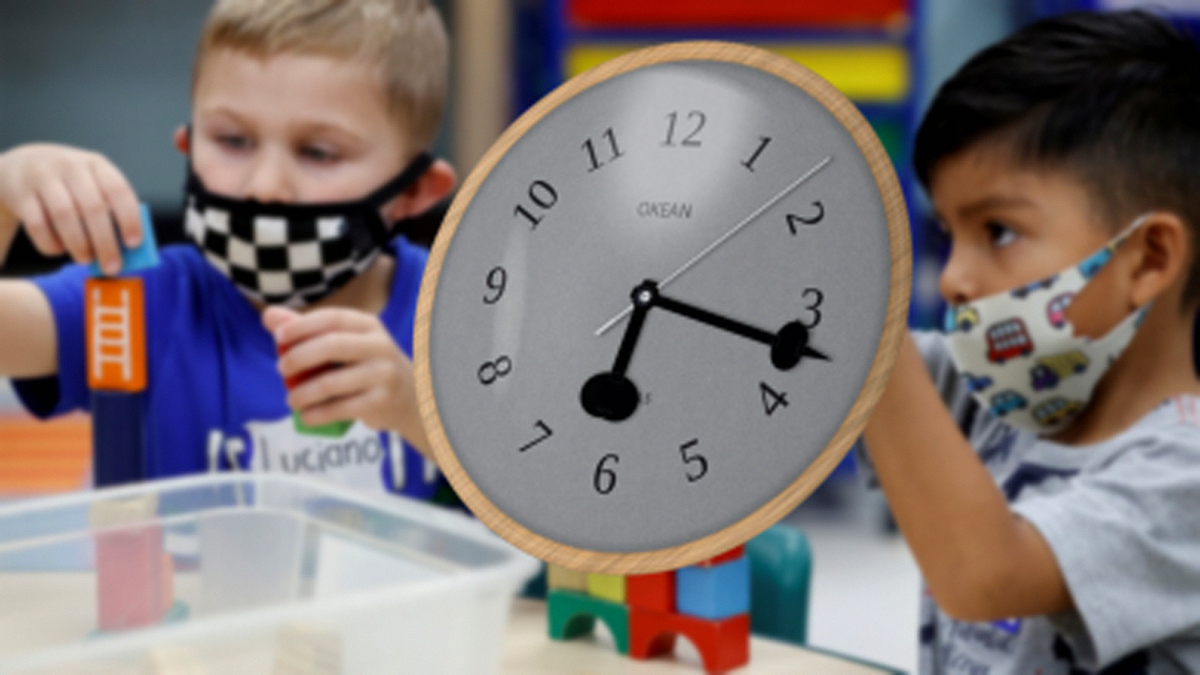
6:17:08
